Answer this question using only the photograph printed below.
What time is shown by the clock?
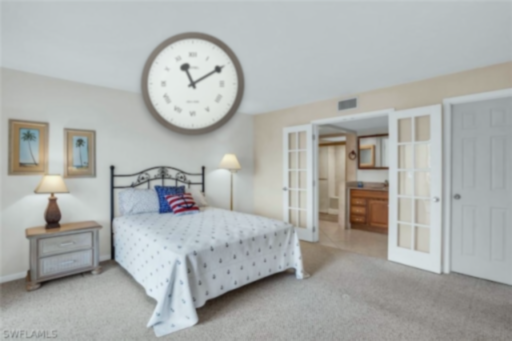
11:10
